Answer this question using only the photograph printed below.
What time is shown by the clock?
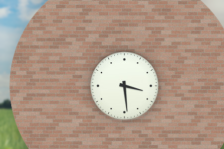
3:29
